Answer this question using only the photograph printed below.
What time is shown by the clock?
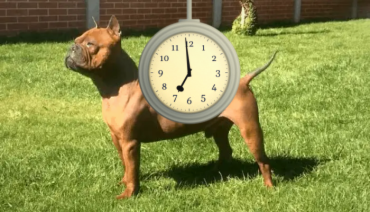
6:59
